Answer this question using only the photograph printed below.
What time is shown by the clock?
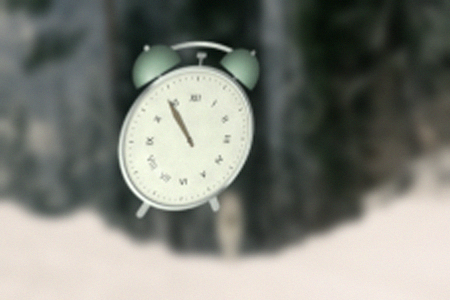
10:54
